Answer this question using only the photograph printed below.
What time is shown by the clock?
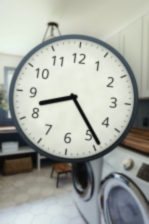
8:24
